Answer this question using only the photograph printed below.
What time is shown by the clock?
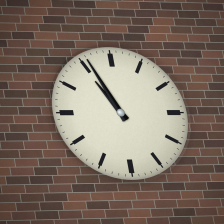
10:56
